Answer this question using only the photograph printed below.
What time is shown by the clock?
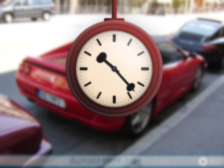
10:23
